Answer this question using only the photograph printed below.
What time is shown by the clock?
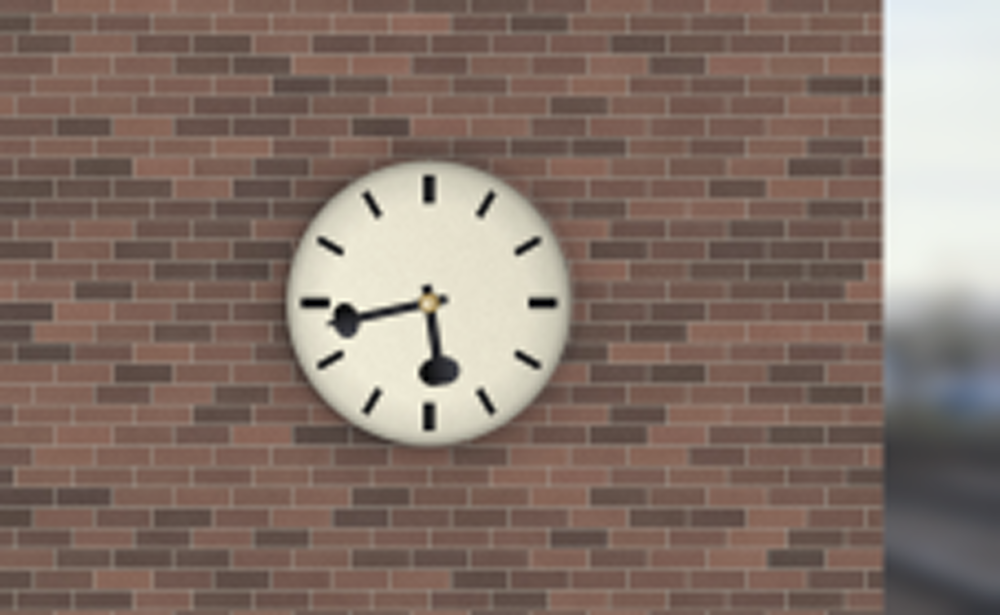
5:43
